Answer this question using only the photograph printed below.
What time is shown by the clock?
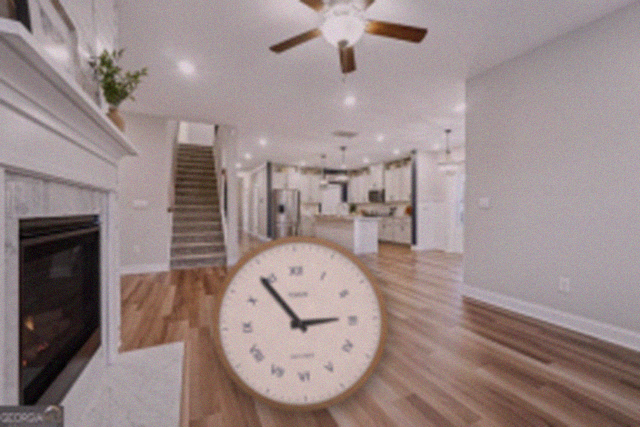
2:54
